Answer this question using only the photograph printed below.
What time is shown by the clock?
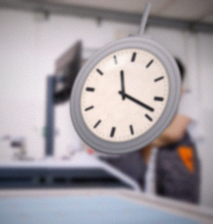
11:18
